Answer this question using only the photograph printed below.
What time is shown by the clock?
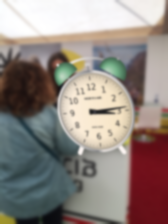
3:14
